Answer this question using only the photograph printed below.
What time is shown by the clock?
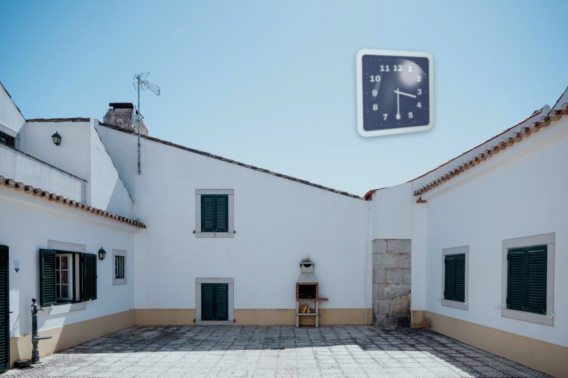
3:30
